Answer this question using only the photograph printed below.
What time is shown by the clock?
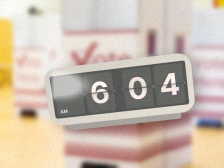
6:04
